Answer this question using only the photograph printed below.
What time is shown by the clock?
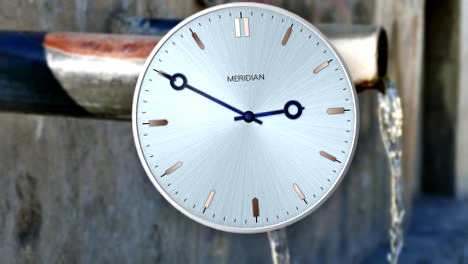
2:50
